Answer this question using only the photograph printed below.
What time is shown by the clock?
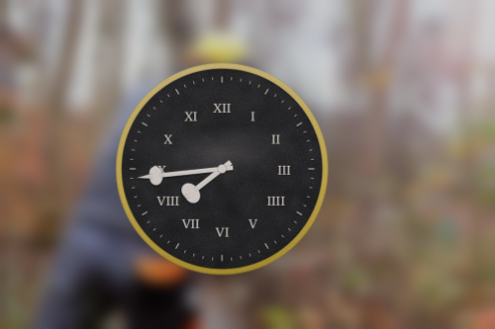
7:44
